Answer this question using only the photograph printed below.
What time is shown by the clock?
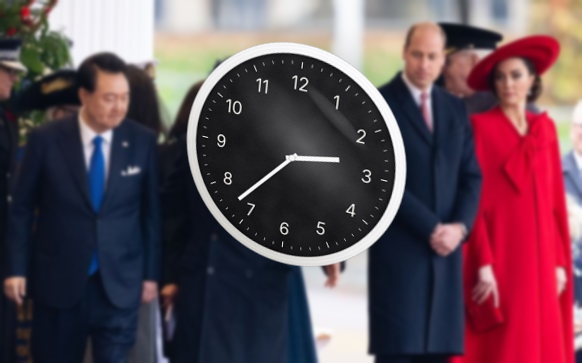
2:37
